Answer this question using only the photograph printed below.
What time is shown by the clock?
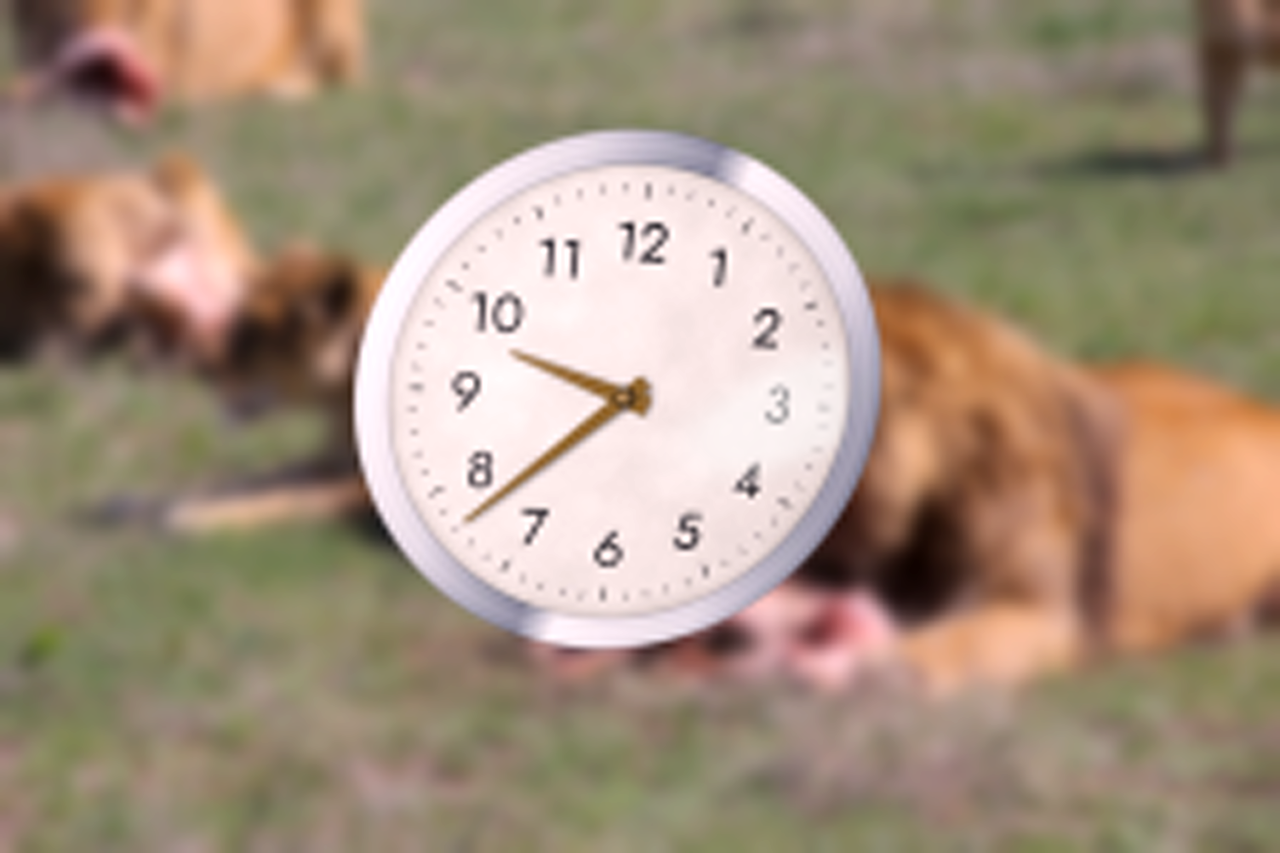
9:38
